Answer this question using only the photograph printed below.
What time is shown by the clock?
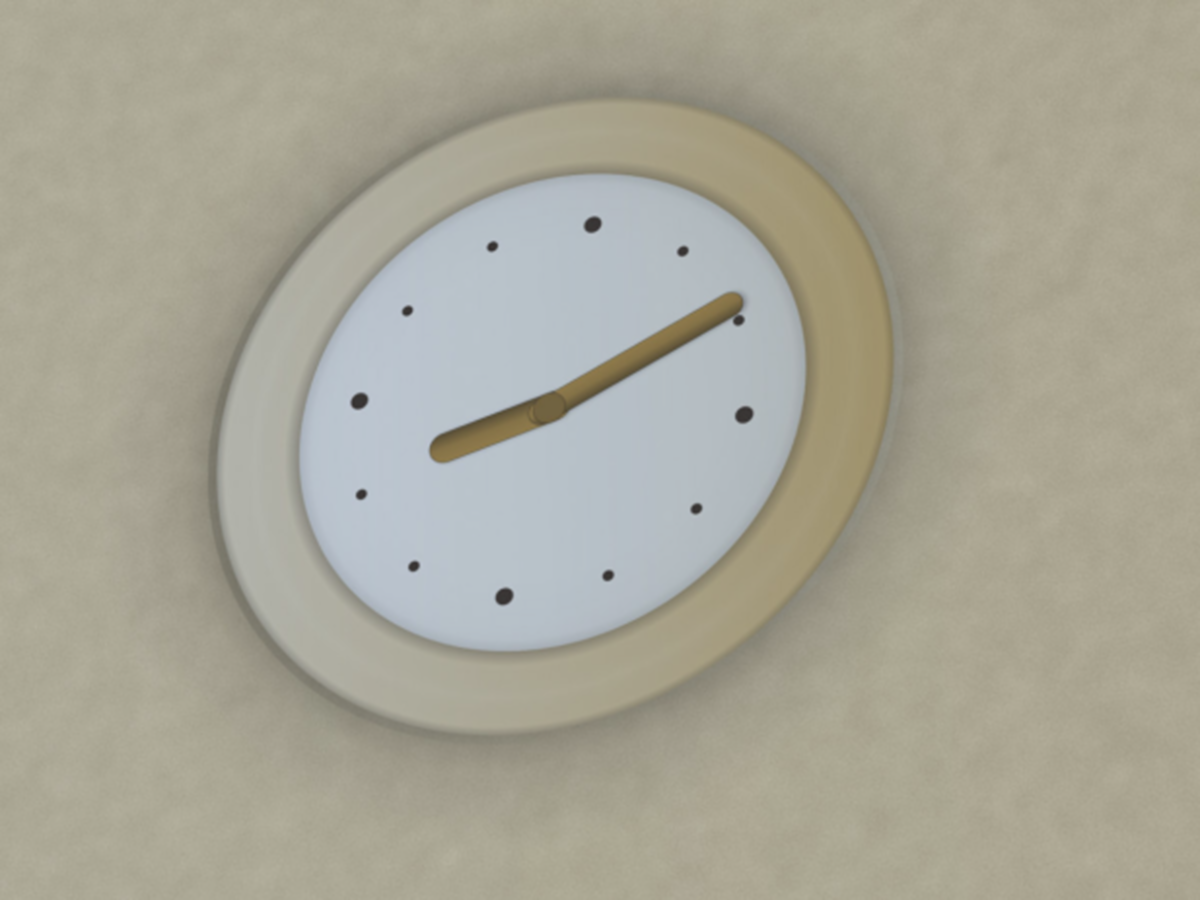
8:09
